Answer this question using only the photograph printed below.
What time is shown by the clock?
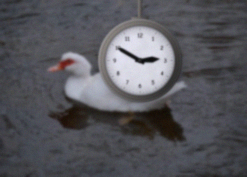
2:50
